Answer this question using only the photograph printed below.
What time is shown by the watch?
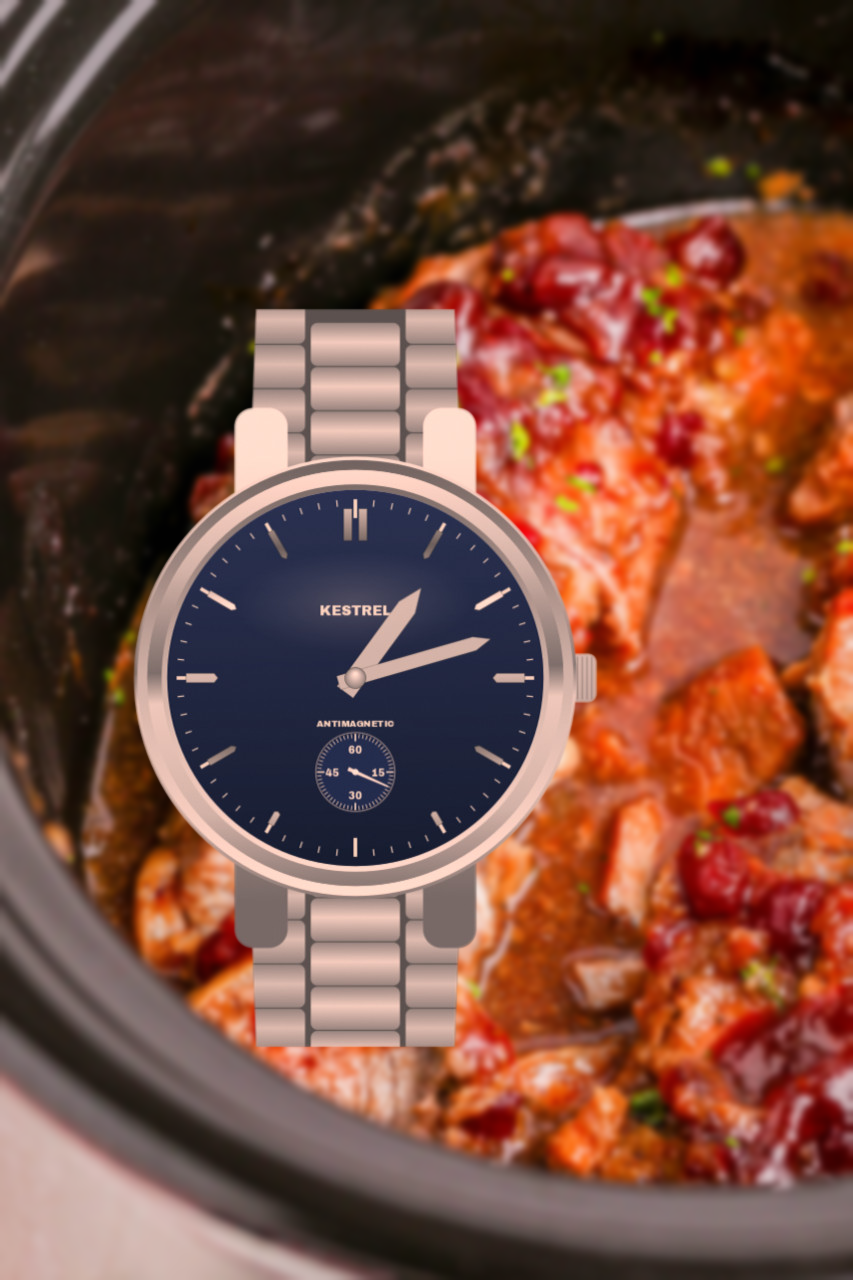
1:12:19
